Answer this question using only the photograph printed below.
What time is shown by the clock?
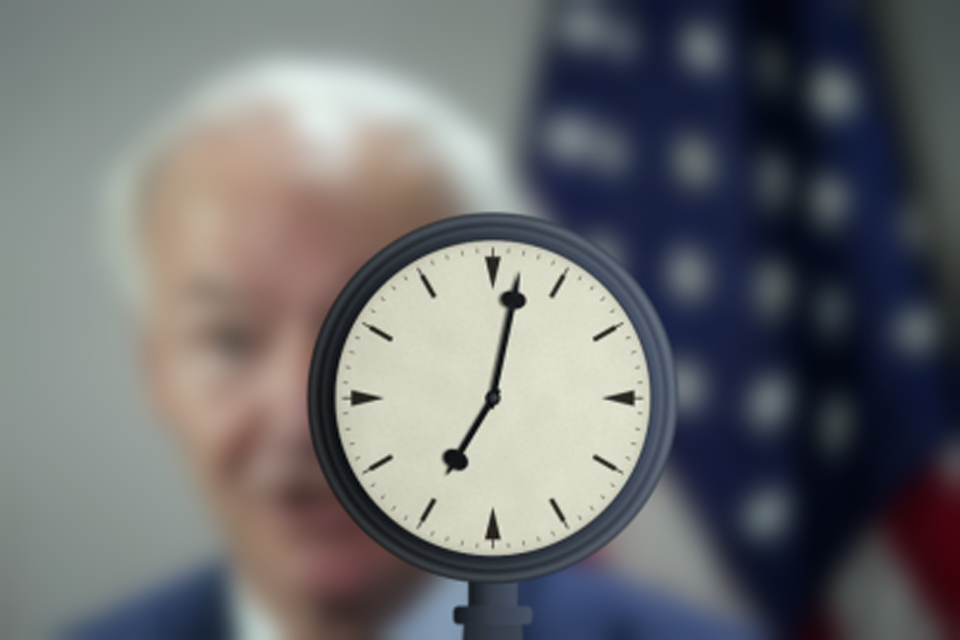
7:02
